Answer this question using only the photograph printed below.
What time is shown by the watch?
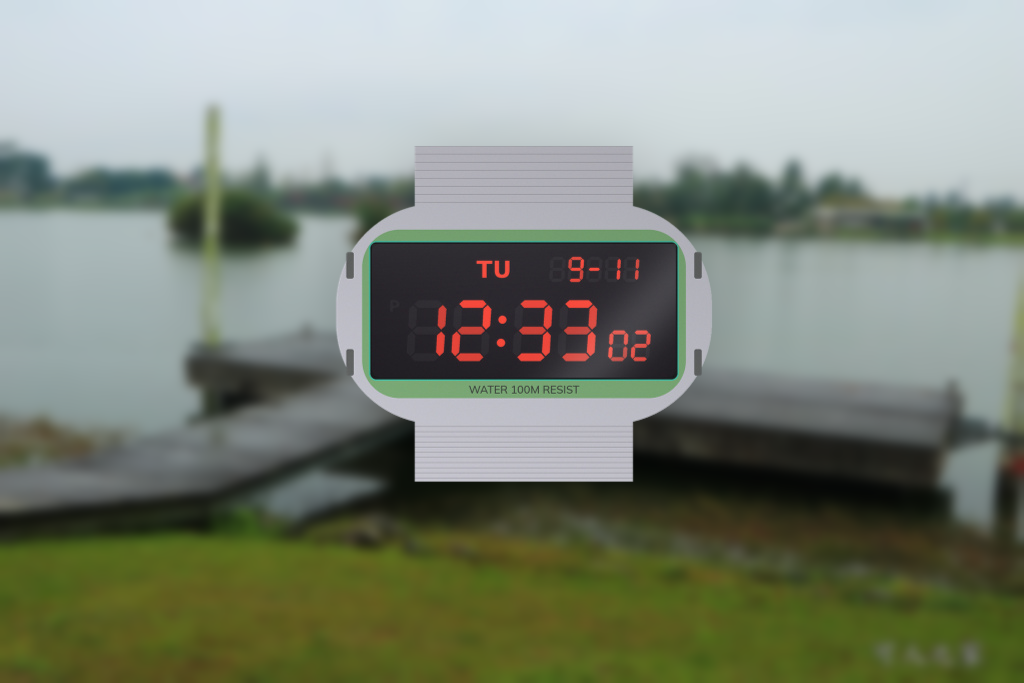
12:33:02
